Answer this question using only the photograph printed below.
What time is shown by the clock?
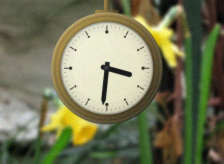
3:31
